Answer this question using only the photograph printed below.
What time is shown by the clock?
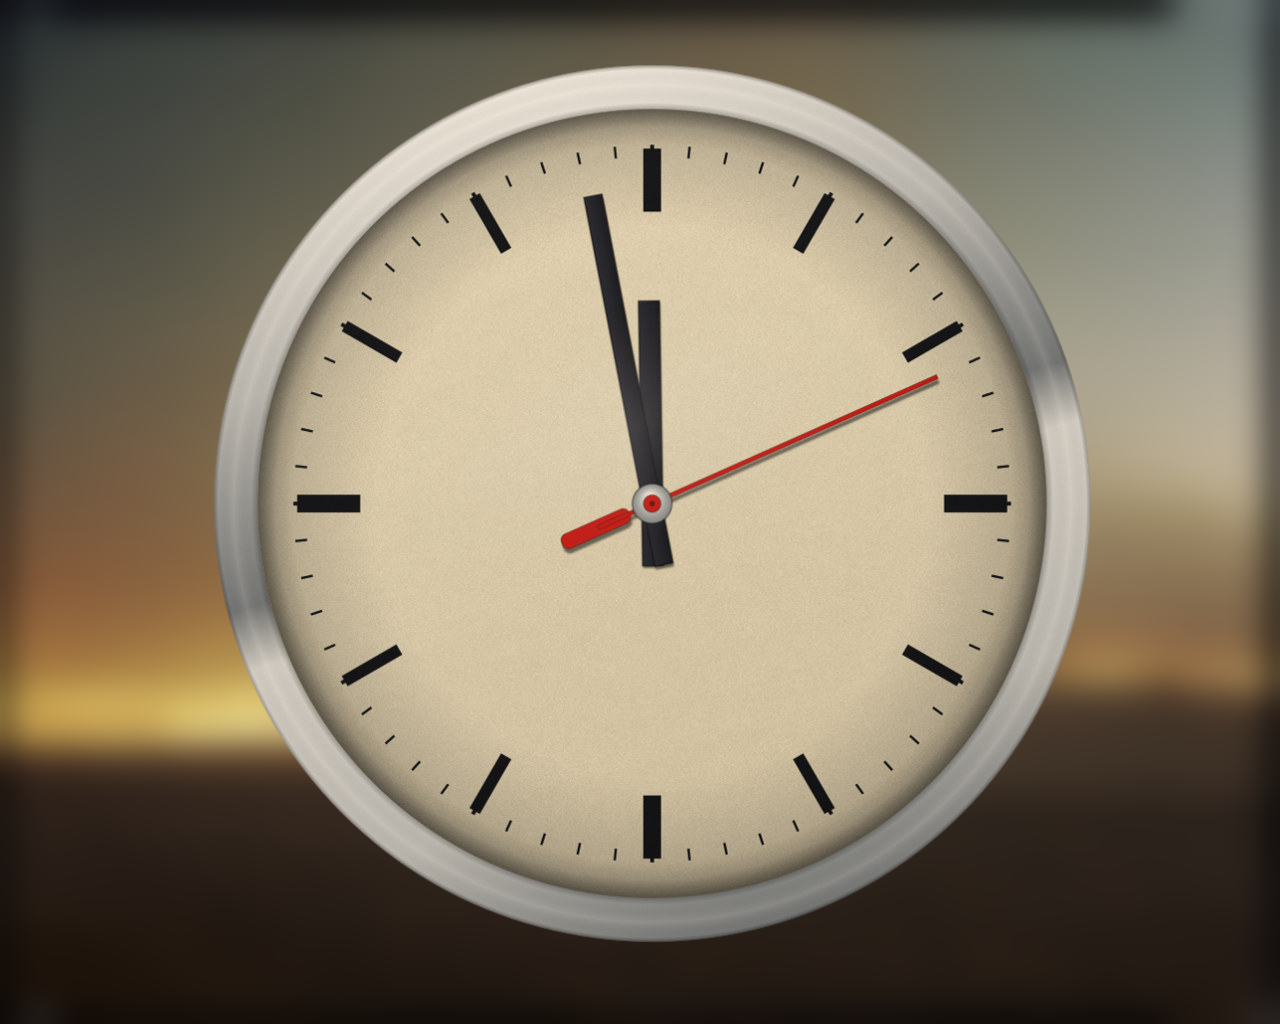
11:58:11
